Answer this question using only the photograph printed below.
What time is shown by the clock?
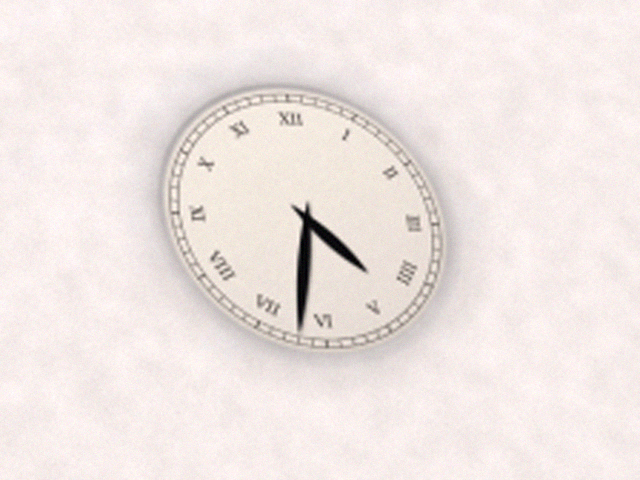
4:32
